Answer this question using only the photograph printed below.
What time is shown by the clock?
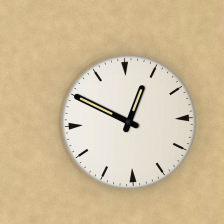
12:50
